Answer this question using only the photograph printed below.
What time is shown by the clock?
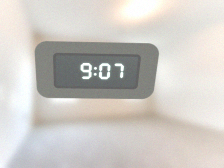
9:07
